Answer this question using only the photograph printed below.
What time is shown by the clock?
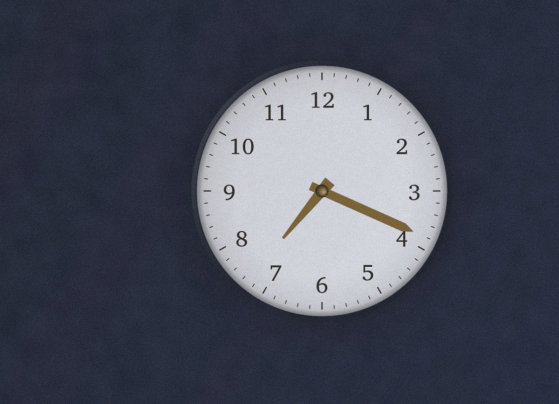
7:19
